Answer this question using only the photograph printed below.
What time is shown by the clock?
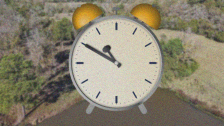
10:50
